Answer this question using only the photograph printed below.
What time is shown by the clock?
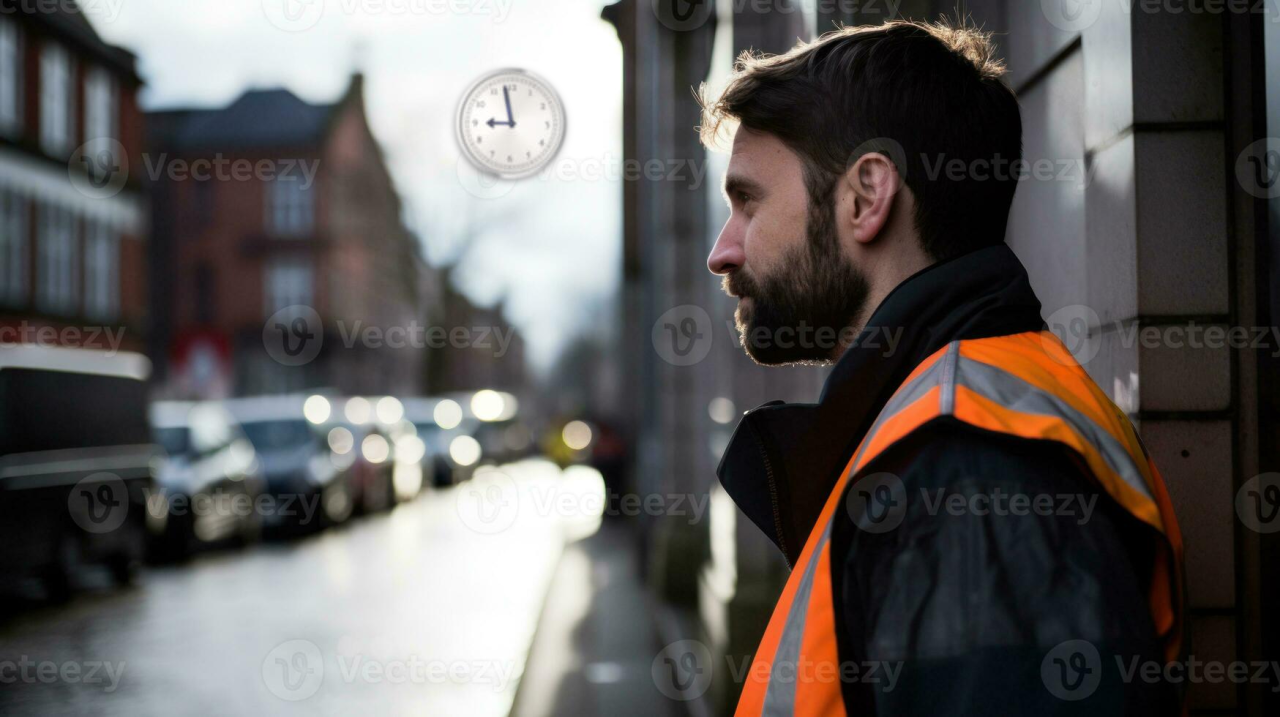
8:58
